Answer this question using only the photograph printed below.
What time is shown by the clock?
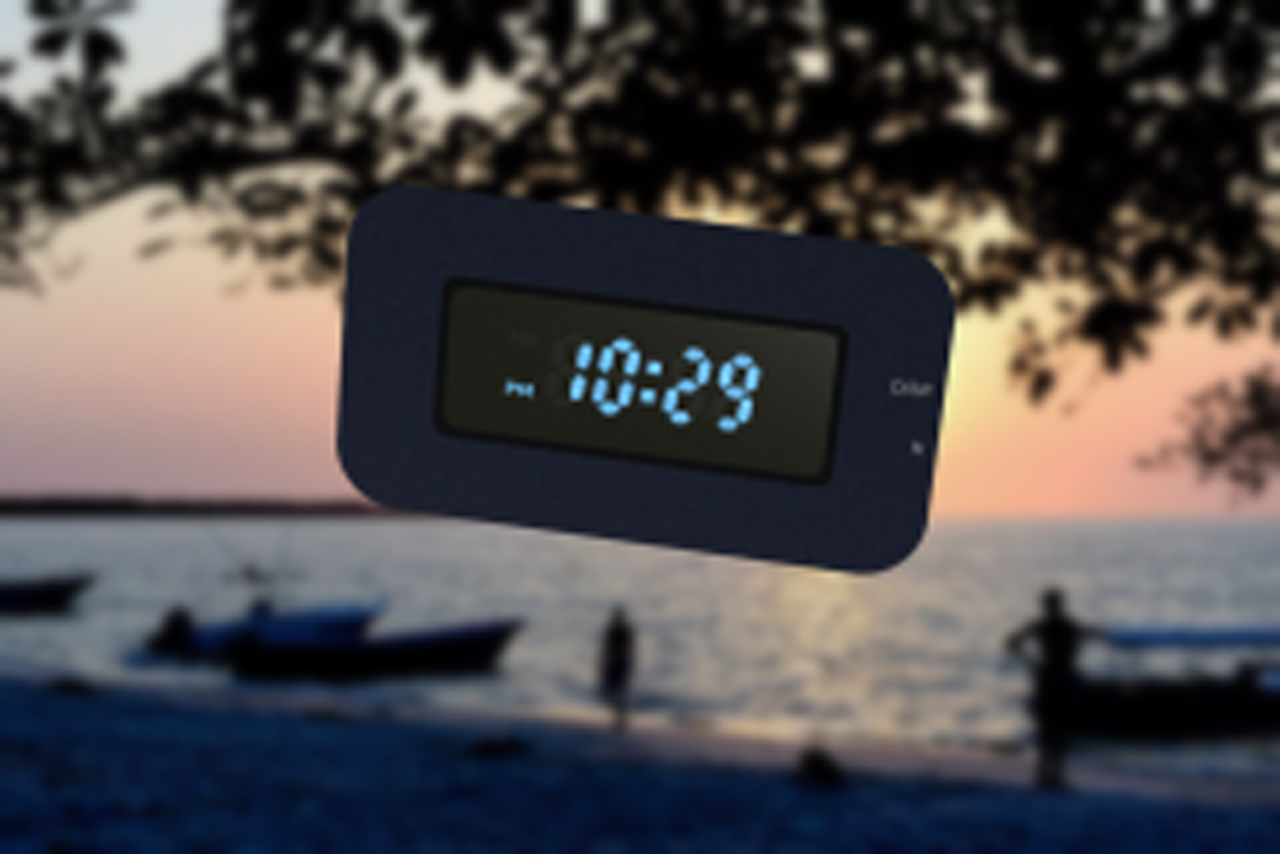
10:29
